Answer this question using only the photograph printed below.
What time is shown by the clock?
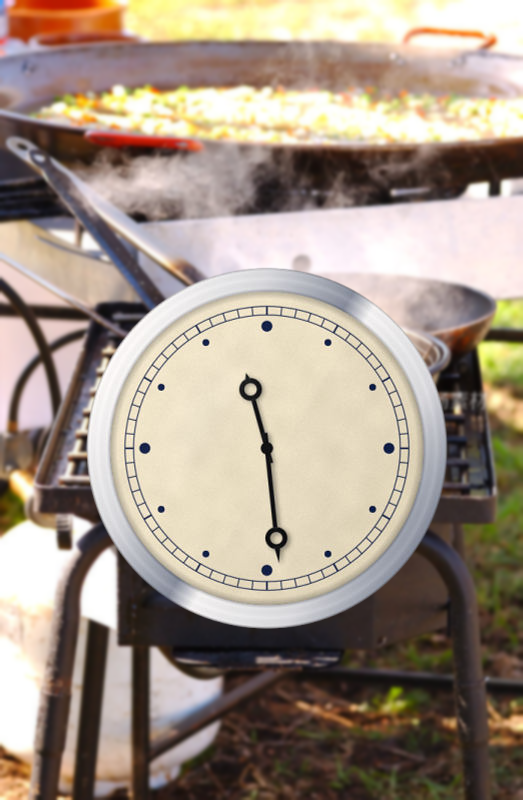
11:29
